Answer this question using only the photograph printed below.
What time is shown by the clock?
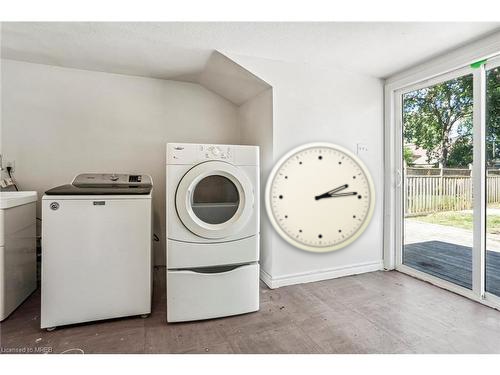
2:14
